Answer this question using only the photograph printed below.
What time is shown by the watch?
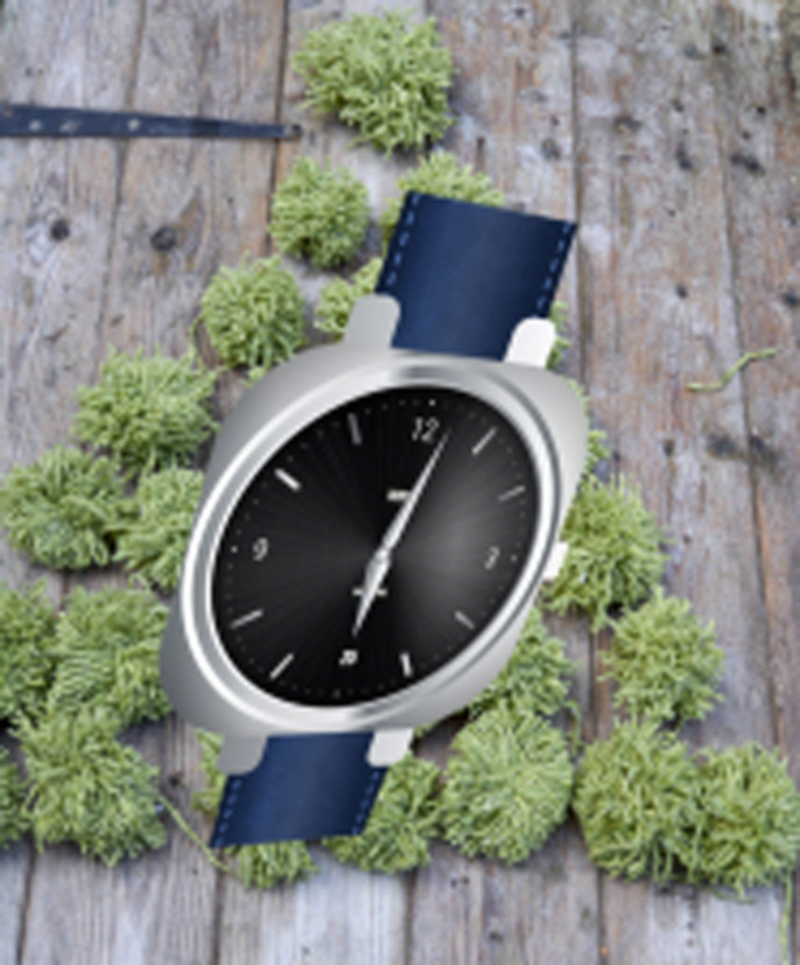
6:02
